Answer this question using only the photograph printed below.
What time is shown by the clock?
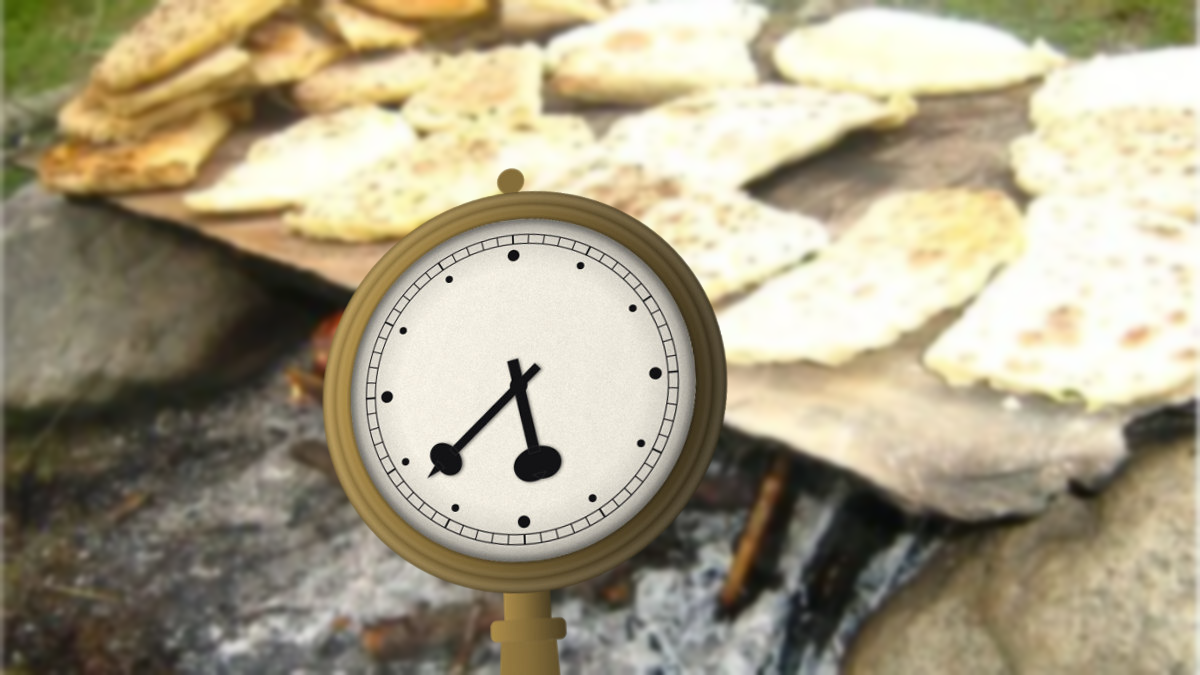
5:38
